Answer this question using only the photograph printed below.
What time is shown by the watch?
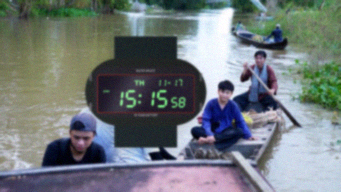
15:15:58
